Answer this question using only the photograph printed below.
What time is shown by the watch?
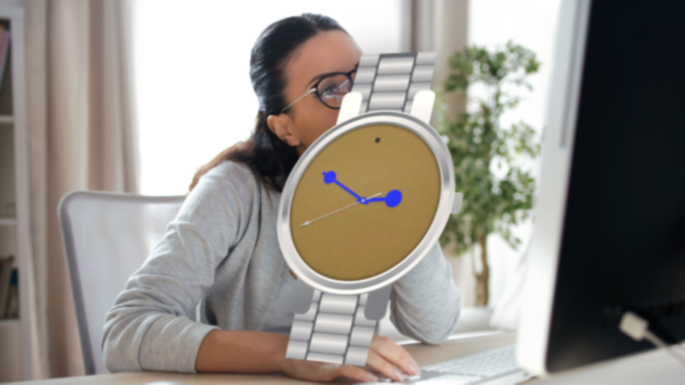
2:49:41
